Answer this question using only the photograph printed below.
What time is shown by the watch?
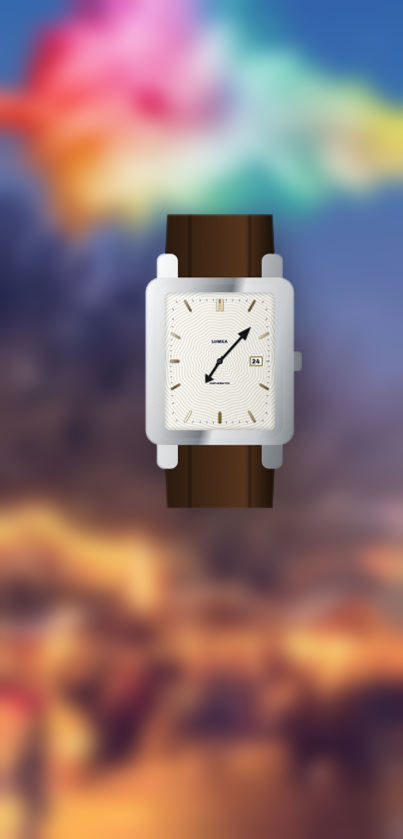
7:07
